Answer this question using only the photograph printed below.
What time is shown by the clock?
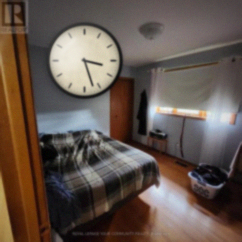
3:27
